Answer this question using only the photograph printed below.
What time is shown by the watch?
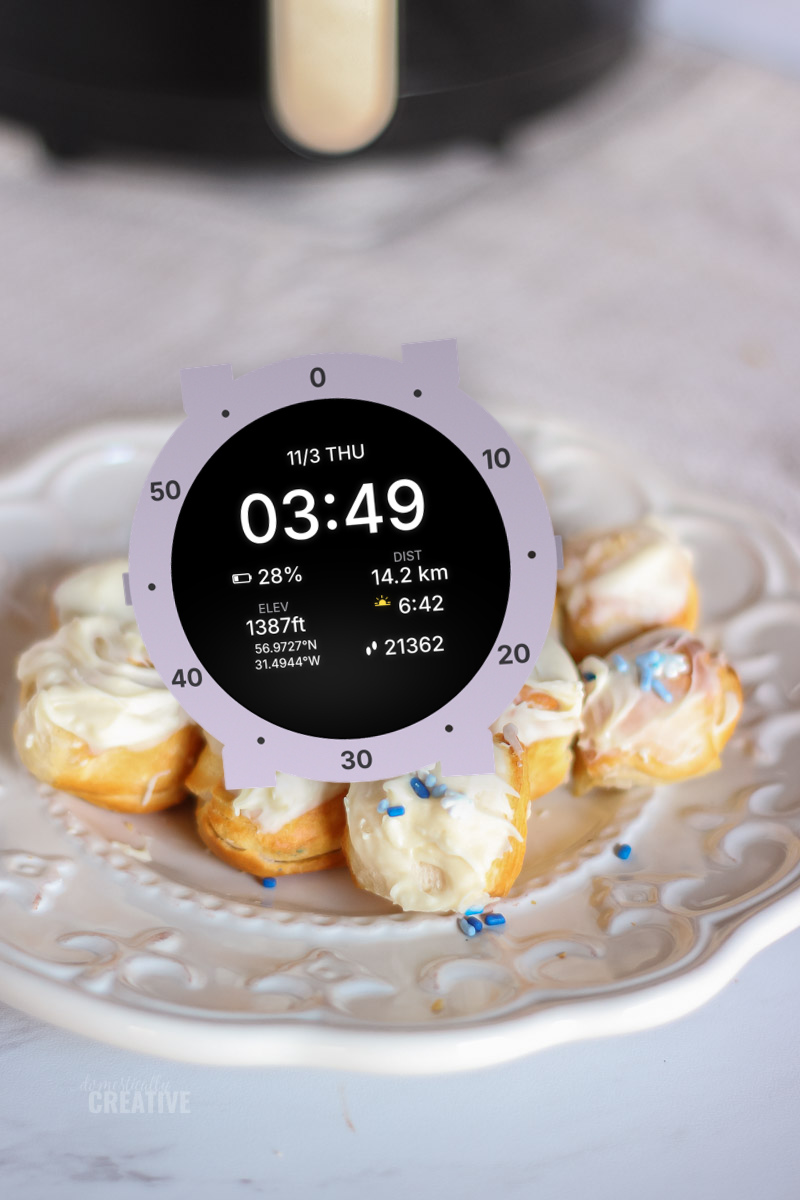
3:49
